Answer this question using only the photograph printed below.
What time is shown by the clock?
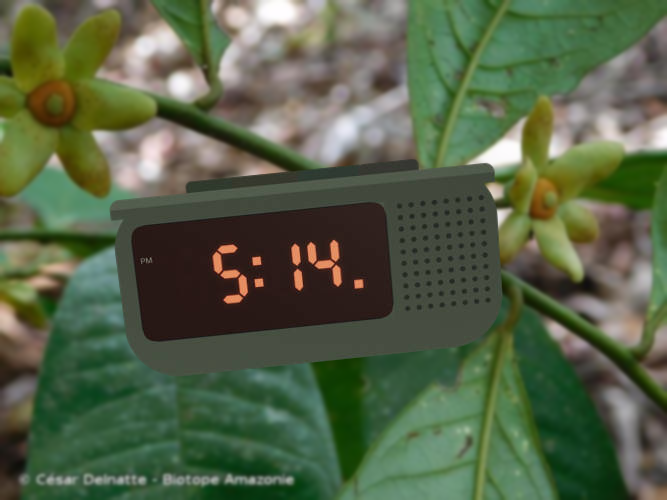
5:14
